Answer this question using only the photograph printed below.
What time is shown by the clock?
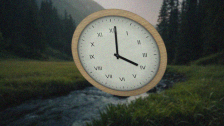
4:01
